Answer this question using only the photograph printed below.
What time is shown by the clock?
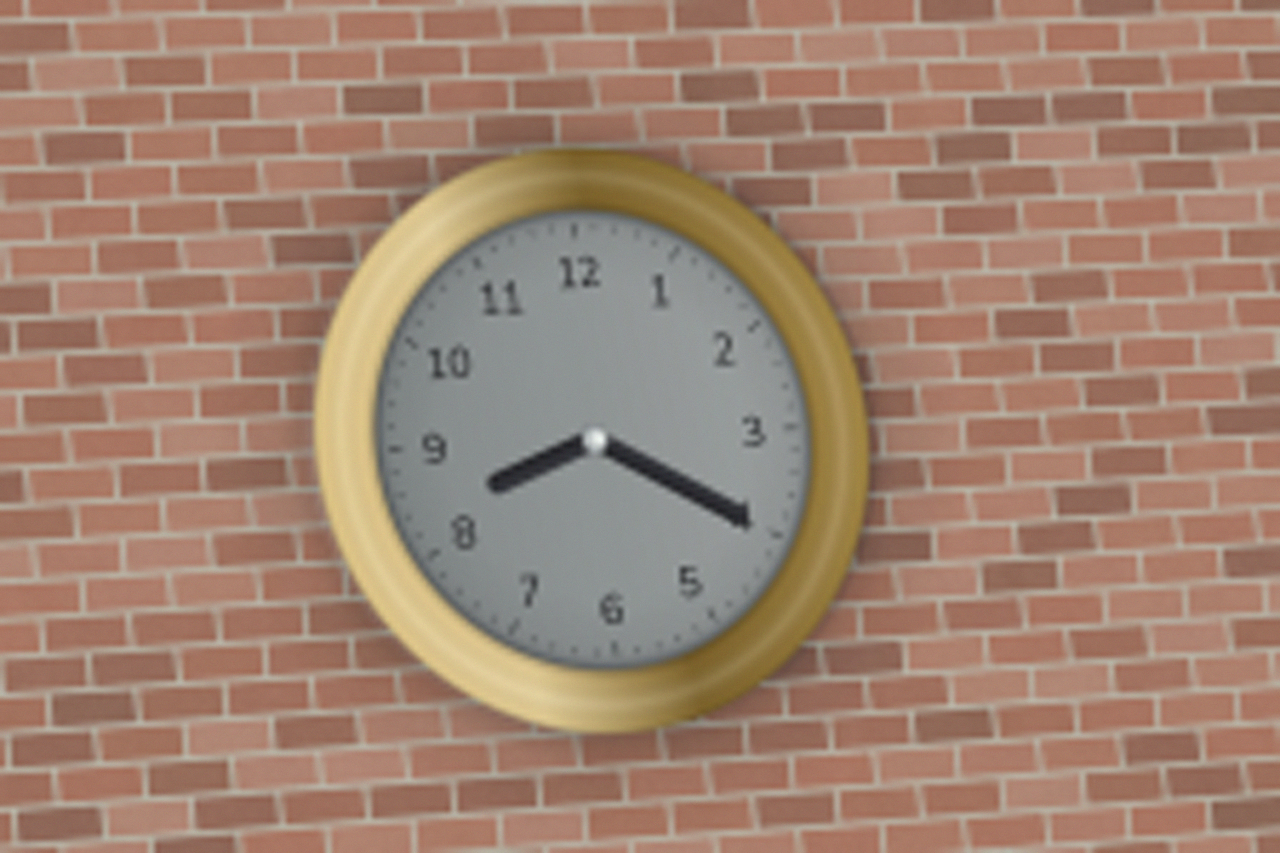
8:20
